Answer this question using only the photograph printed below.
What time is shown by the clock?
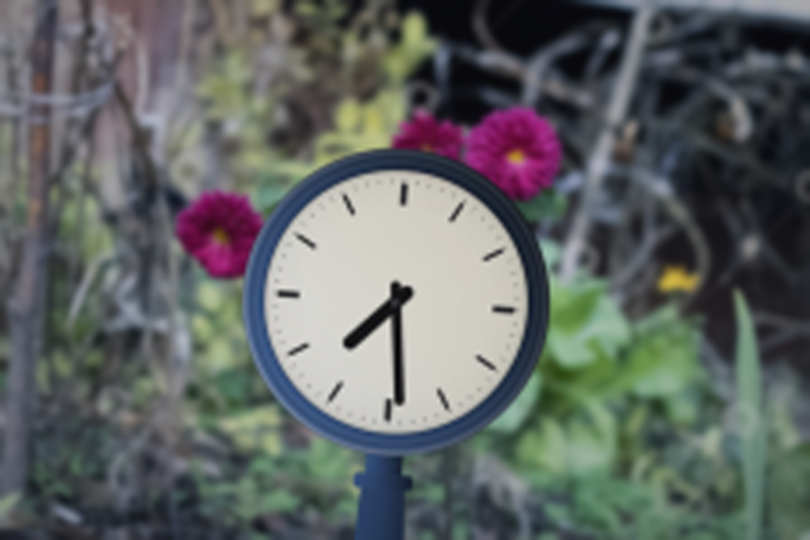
7:29
